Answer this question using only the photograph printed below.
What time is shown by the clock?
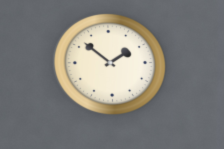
1:52
